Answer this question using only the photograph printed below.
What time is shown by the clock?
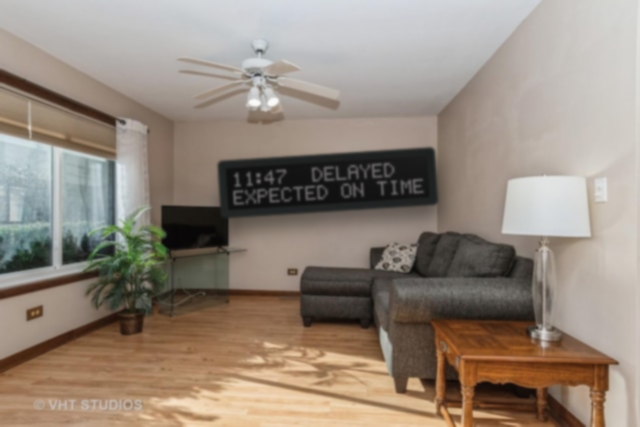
11:47
